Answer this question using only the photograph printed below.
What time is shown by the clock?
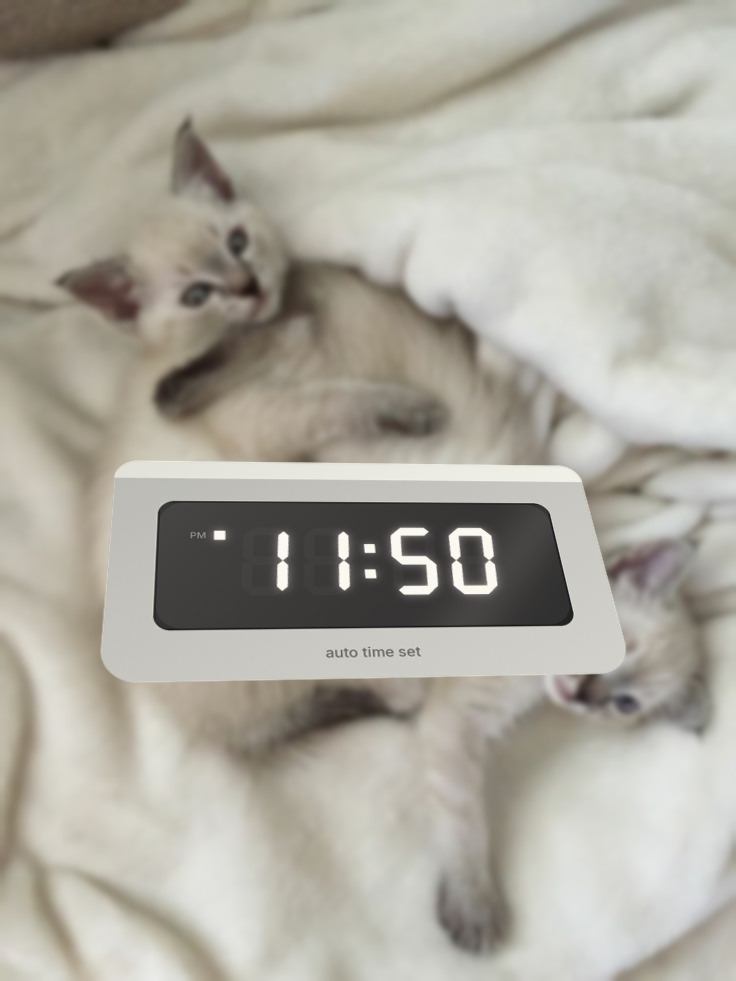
11:50
